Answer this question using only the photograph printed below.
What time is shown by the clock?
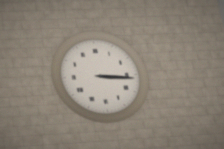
3:16
